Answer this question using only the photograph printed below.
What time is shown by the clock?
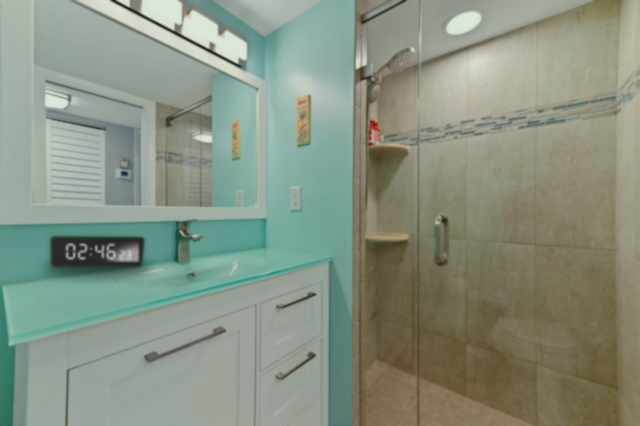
2:46
